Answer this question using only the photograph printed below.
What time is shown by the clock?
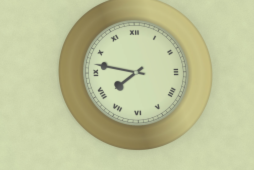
7:47
